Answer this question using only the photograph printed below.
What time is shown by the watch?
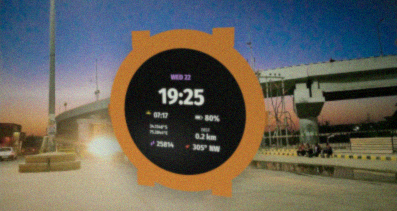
19:25
